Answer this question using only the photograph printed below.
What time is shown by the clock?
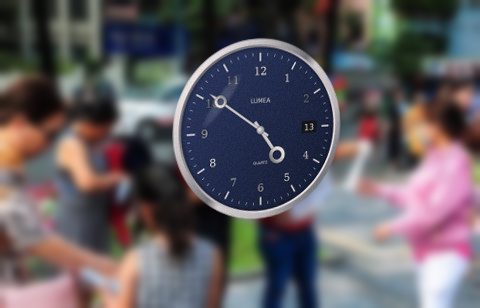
4:51
